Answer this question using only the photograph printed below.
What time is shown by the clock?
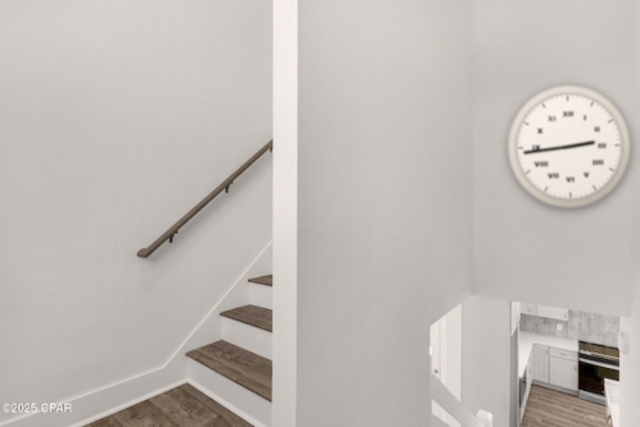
2:44
